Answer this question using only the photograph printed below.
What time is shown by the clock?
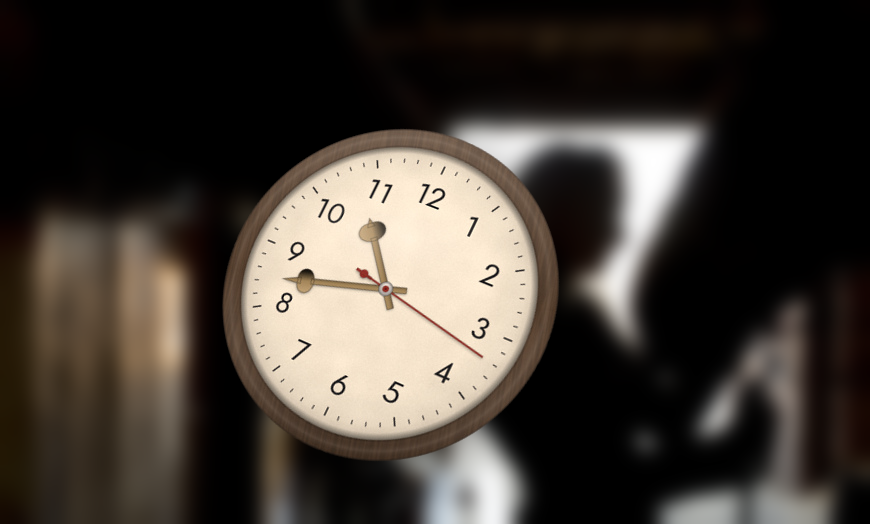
10:42:17
